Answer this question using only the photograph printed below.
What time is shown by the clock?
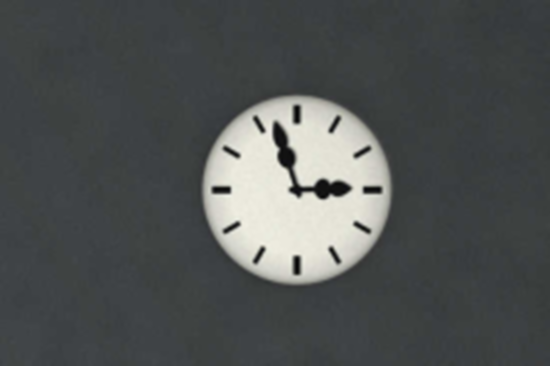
2:57
